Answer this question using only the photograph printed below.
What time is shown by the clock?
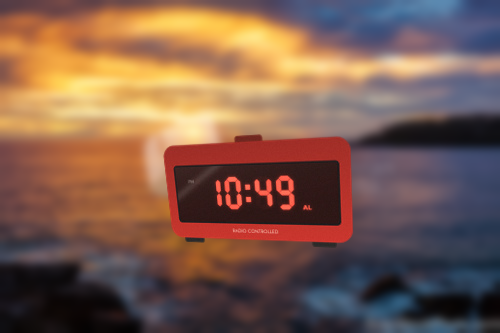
10:49
